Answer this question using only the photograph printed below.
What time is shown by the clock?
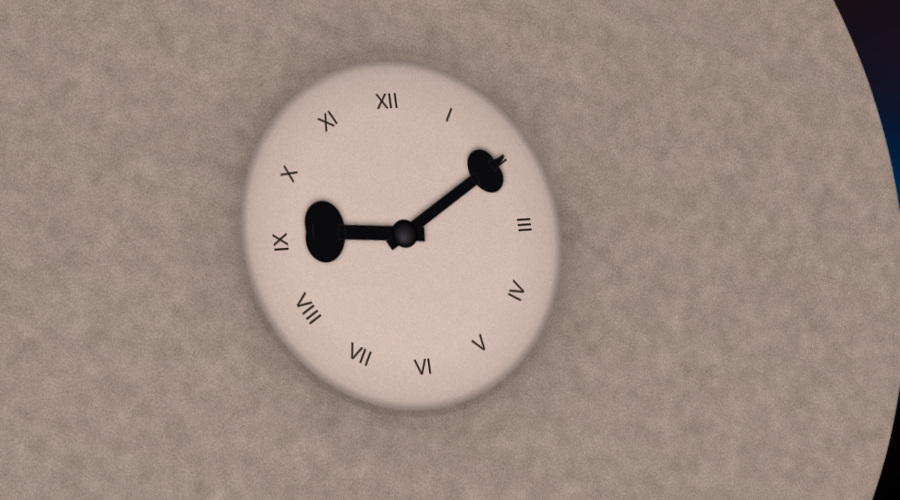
9:10
